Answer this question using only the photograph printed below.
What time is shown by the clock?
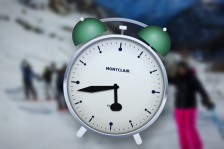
5:43
